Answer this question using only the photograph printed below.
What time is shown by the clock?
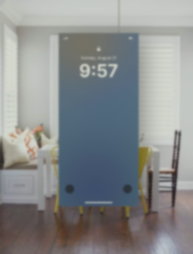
9:57
